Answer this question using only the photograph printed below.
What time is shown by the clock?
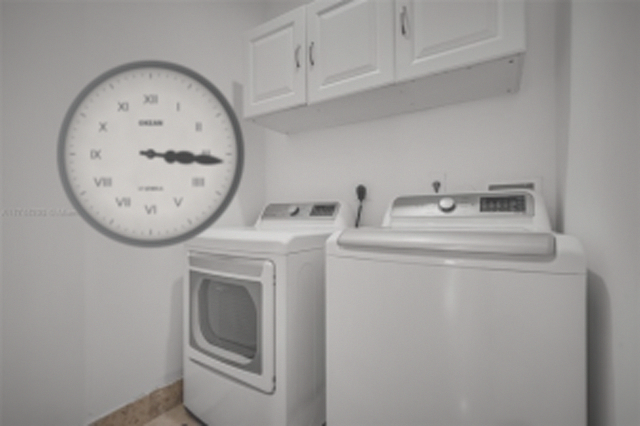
3:16
